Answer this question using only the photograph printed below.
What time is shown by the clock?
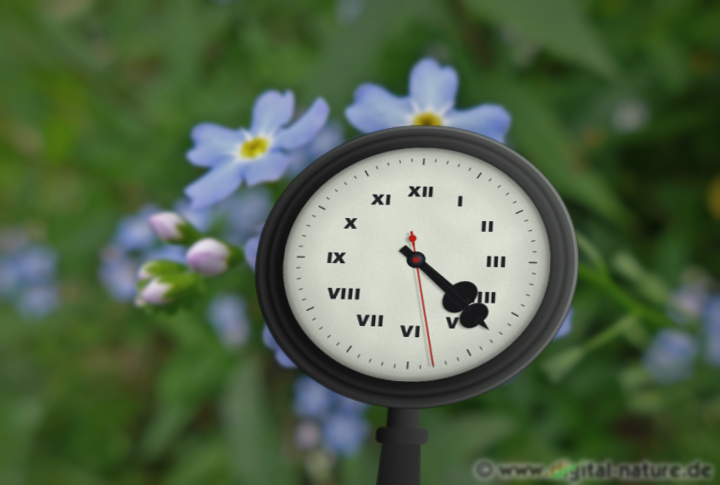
4:22:28
